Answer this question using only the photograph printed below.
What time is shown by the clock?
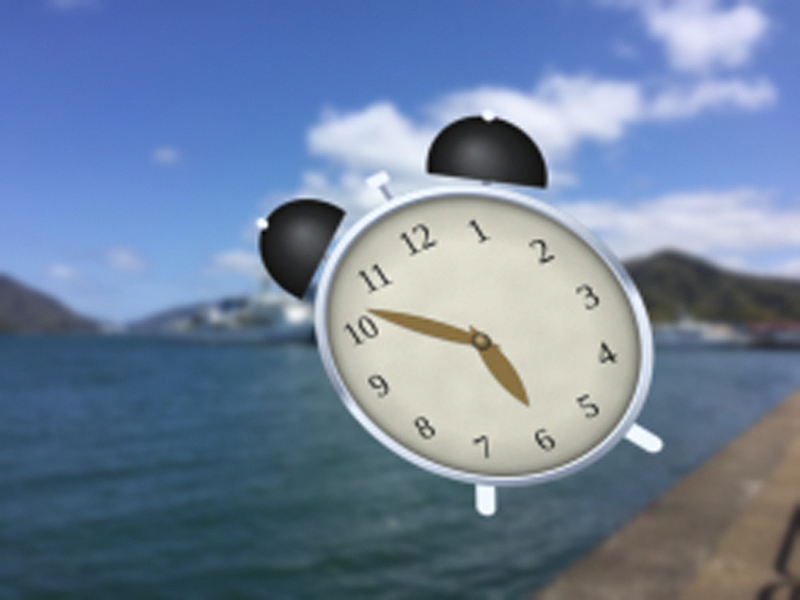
5:52
